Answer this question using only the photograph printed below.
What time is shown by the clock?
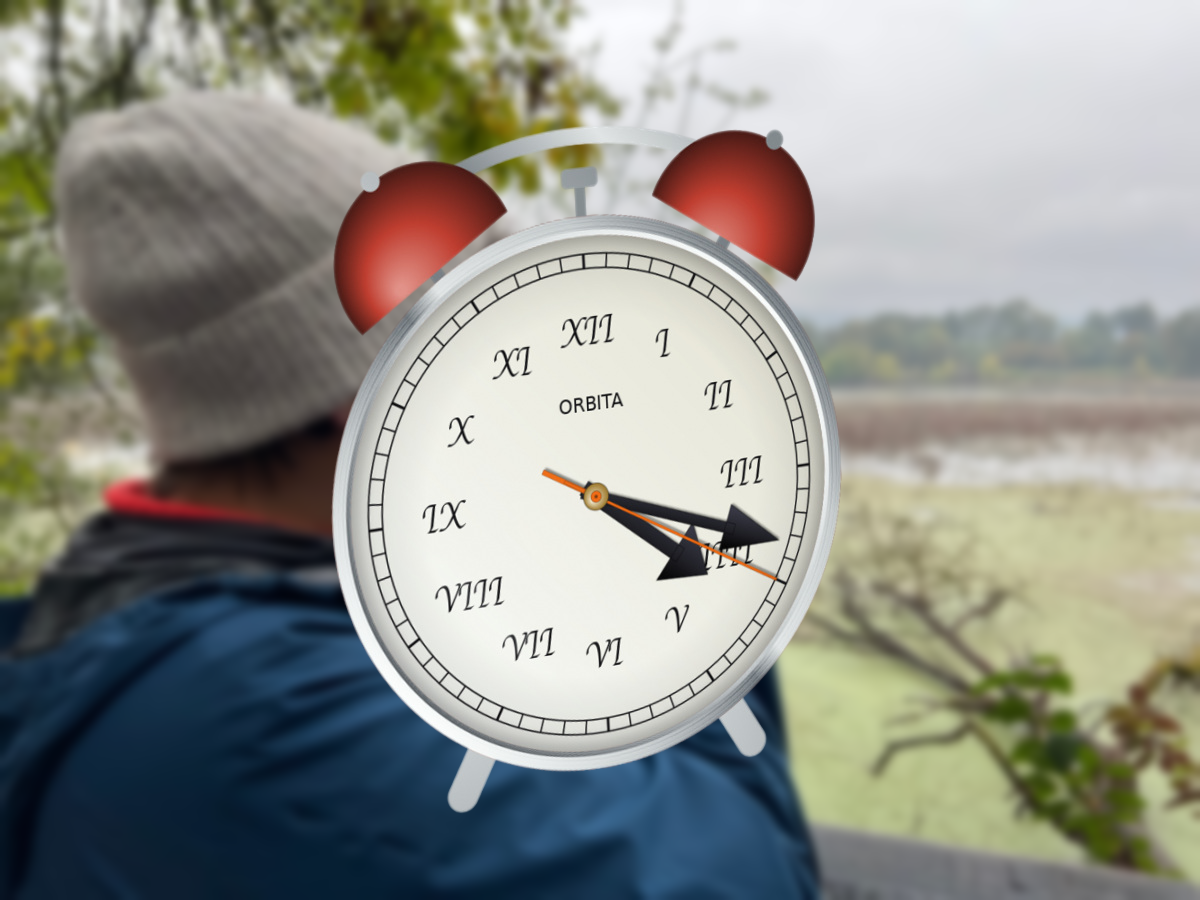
4:18:20
